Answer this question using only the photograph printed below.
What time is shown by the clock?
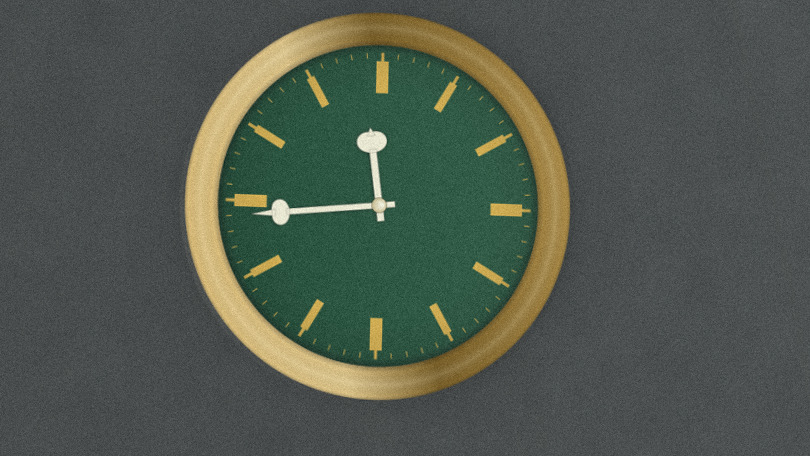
11:44
